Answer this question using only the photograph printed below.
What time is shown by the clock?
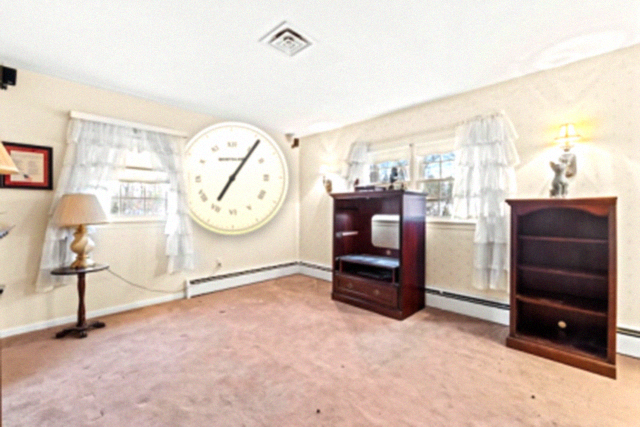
7:06
